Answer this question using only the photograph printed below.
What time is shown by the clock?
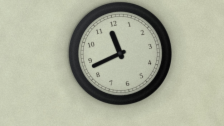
11:43
